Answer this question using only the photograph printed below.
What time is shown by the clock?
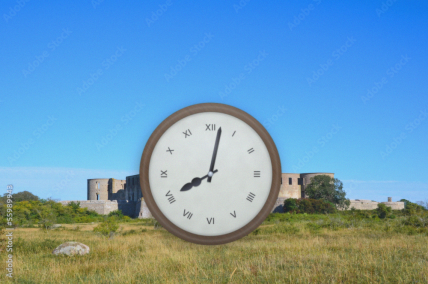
8:02
